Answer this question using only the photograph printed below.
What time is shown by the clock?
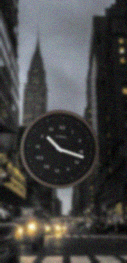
10:17
